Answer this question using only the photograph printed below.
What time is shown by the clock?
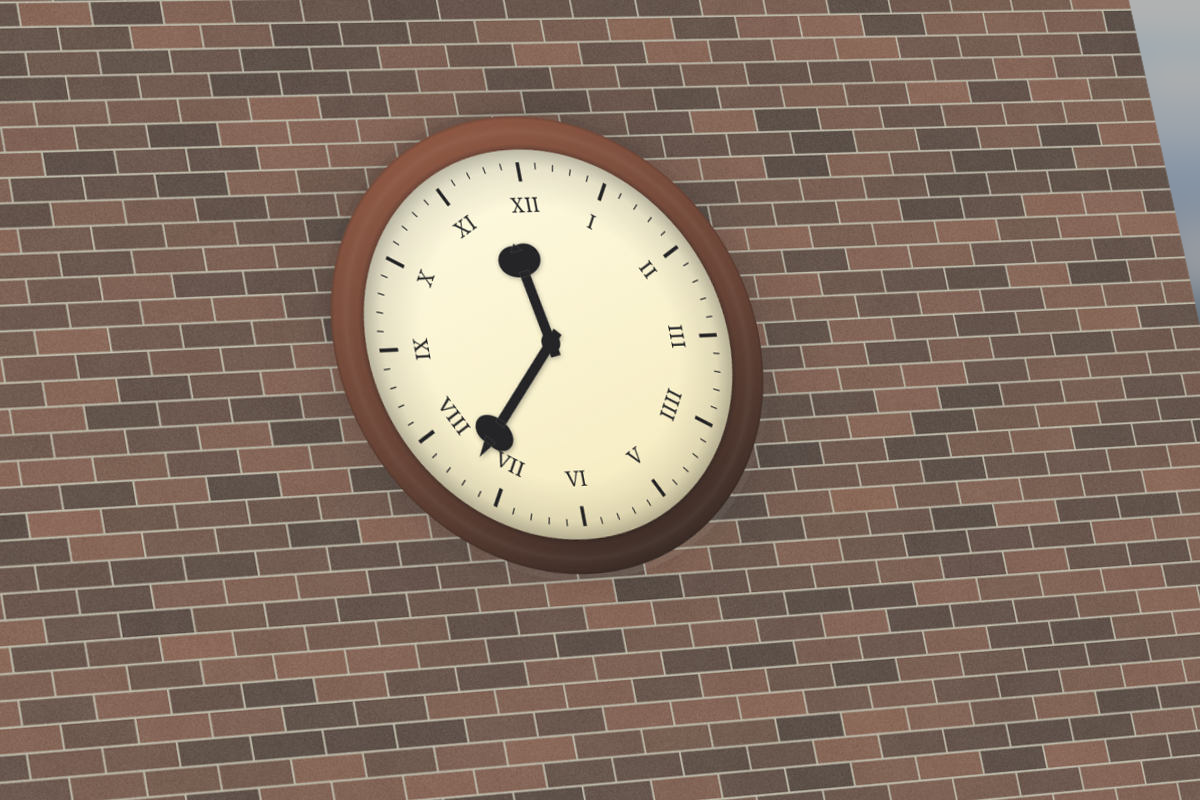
11:37
